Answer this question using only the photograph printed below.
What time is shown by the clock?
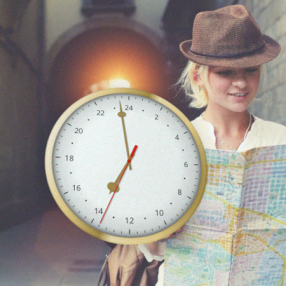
13:58:34
